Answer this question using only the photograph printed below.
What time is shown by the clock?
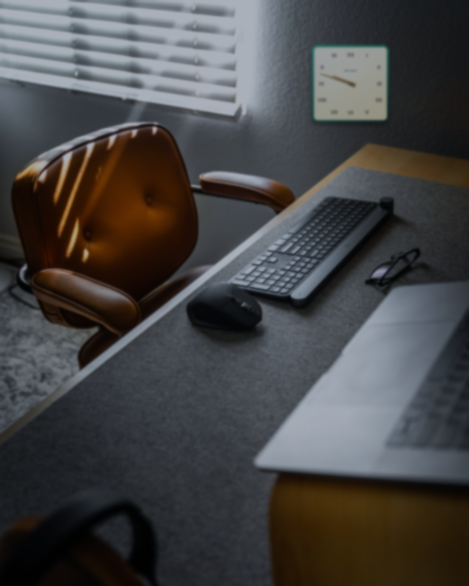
9:48
